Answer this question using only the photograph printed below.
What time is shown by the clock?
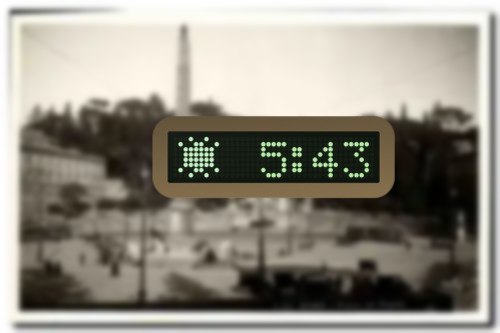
5:43
